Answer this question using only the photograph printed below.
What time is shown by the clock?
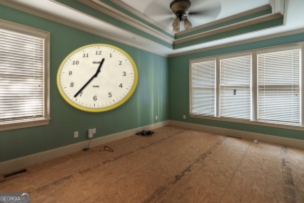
12:36
